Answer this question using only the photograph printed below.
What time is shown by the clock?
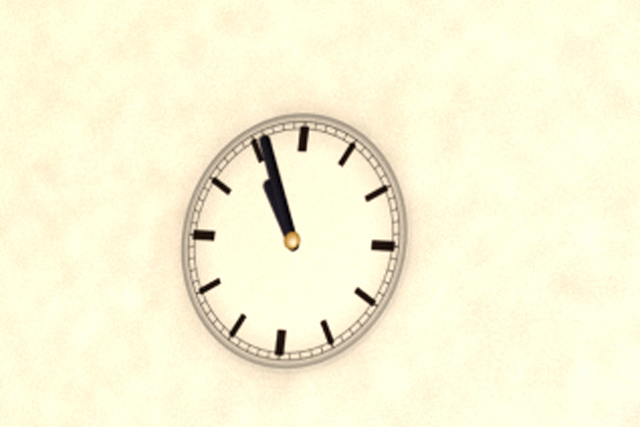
10:56
